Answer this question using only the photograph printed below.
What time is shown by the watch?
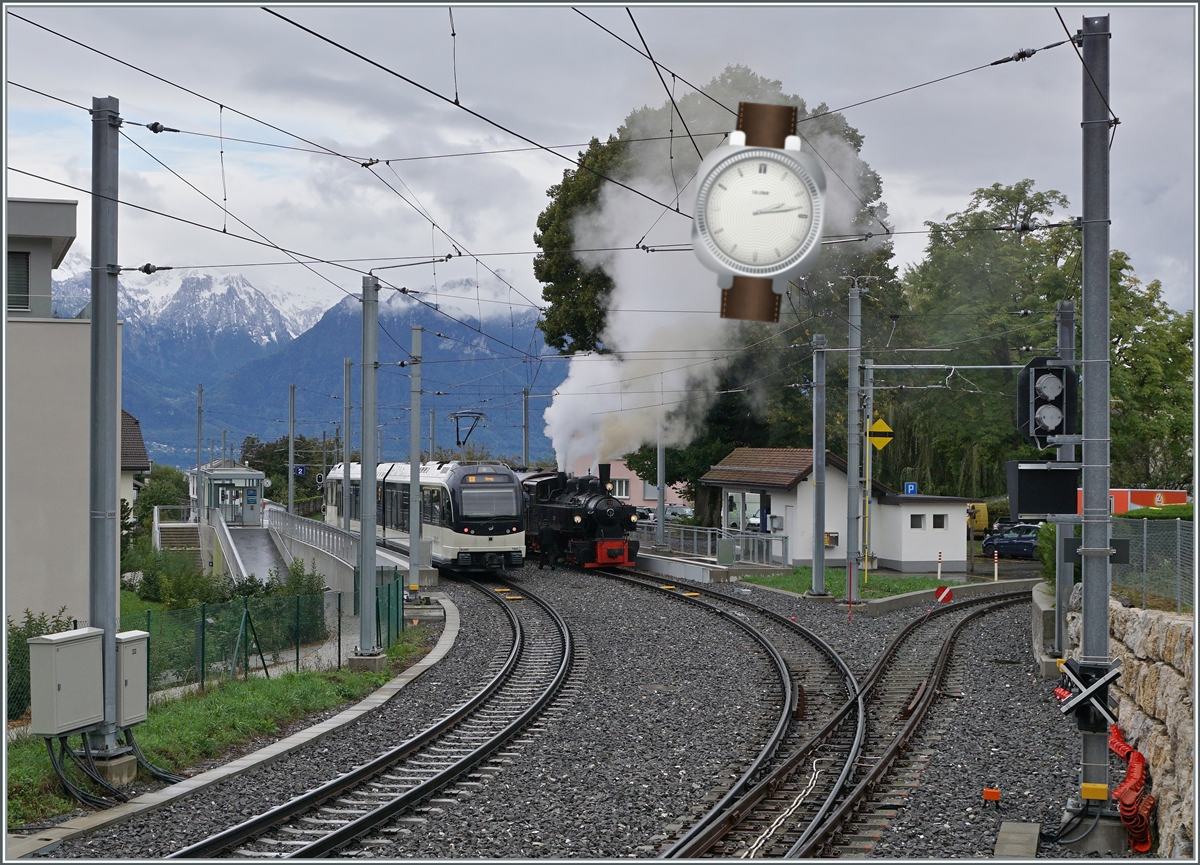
2:13
